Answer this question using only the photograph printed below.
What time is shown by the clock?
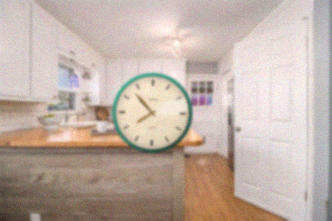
7:53
